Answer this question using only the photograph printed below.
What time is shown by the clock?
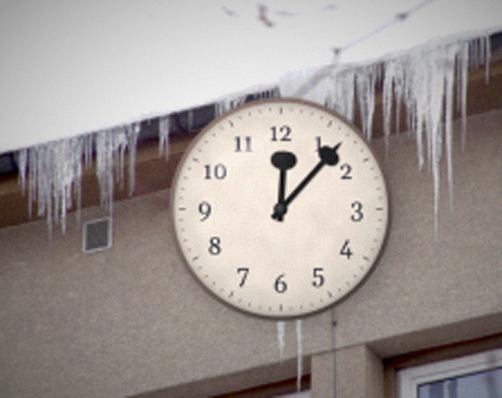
12:07
